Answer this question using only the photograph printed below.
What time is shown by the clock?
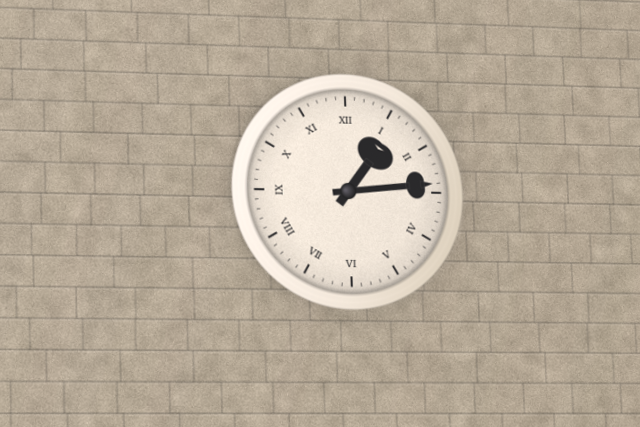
1:14
